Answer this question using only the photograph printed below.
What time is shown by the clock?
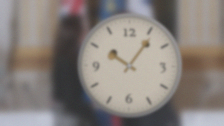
10:06
